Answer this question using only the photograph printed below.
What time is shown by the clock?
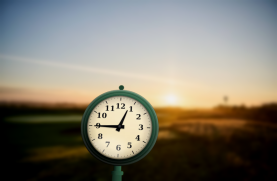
12:45
